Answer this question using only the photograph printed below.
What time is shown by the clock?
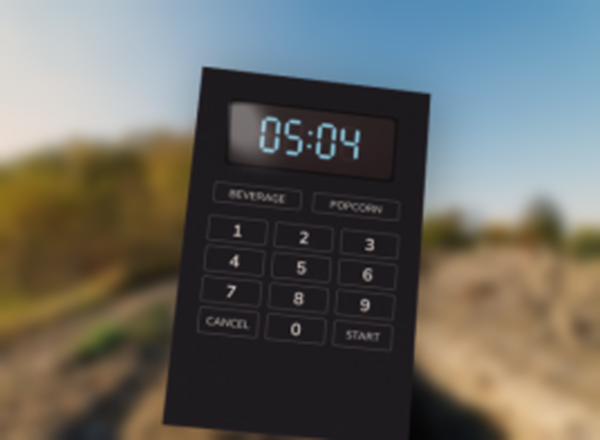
5:04
